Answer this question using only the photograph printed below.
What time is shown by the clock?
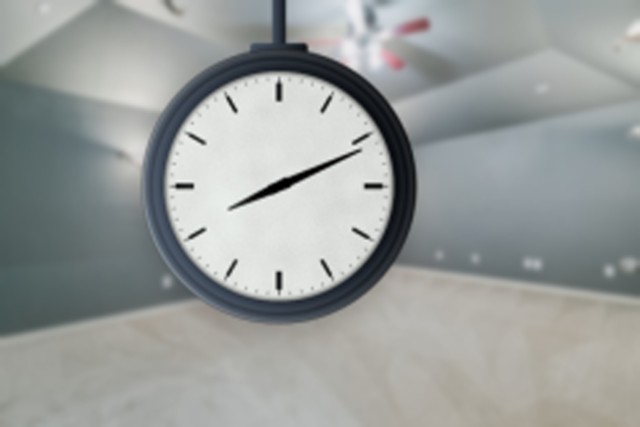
8:11
